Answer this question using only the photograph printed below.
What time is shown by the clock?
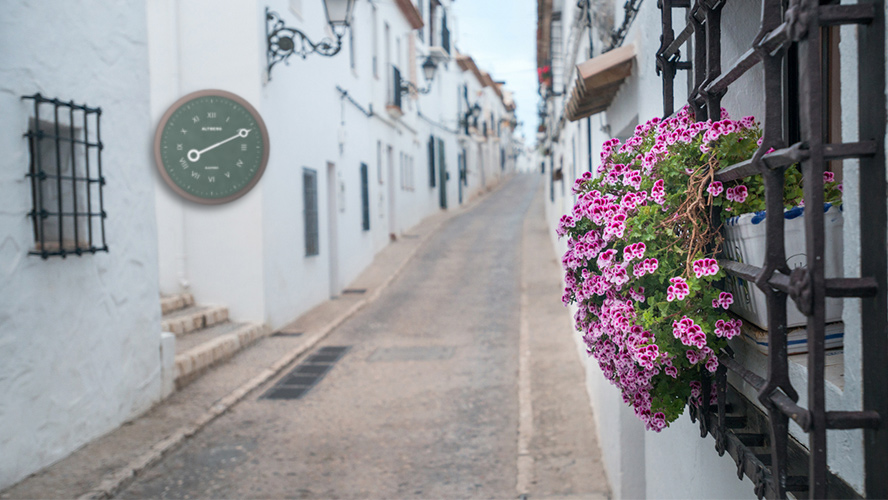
8:11
